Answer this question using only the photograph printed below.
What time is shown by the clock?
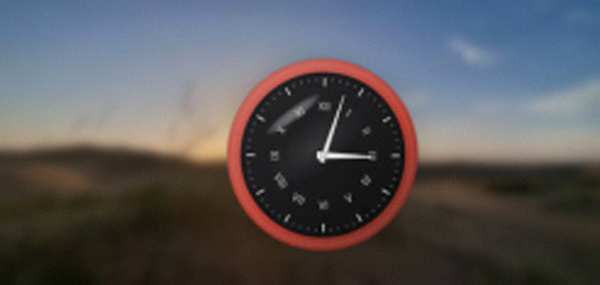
3:03
